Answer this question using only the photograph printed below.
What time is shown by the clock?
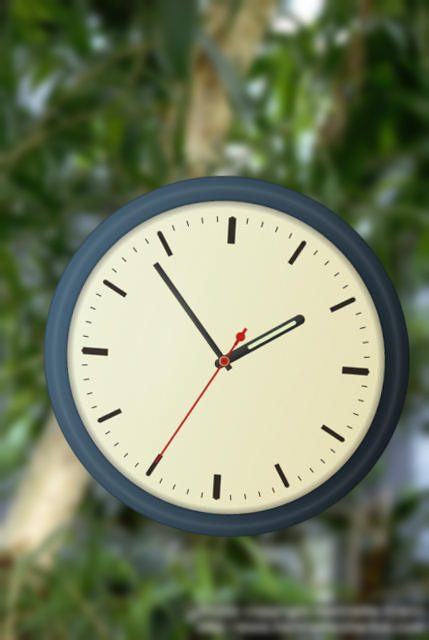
1:53:35
